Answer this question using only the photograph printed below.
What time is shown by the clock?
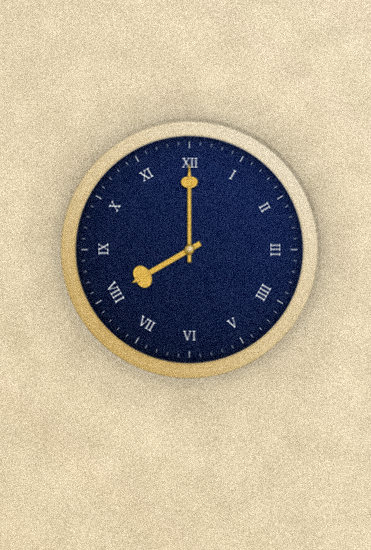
8:00
